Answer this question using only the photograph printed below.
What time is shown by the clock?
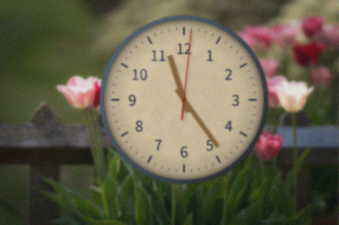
11:24:01
